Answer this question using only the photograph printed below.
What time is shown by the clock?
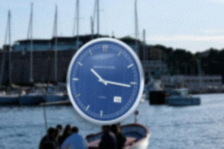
10:16
